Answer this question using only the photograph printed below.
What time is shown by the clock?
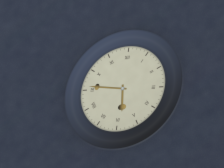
5:46
